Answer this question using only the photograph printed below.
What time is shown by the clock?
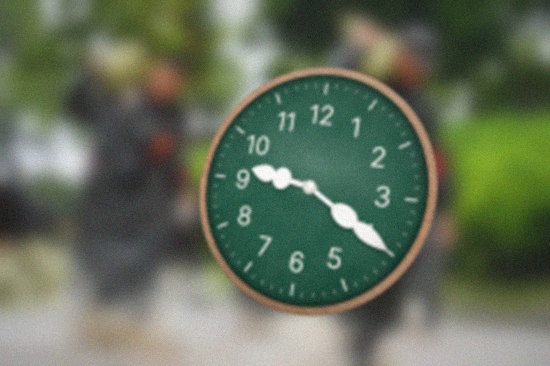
9:20
